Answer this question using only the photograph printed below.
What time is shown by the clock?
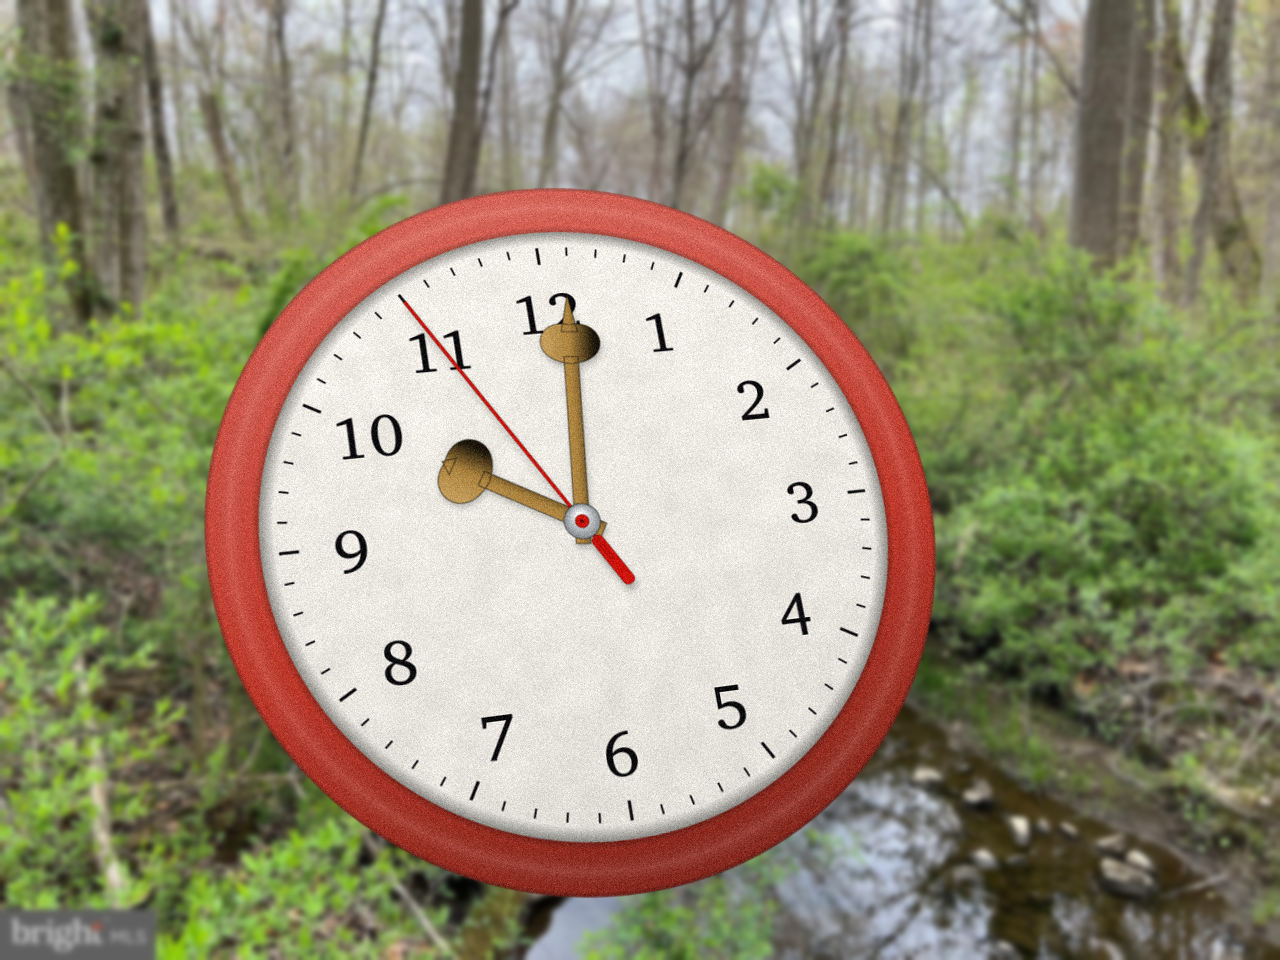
10:00:55
